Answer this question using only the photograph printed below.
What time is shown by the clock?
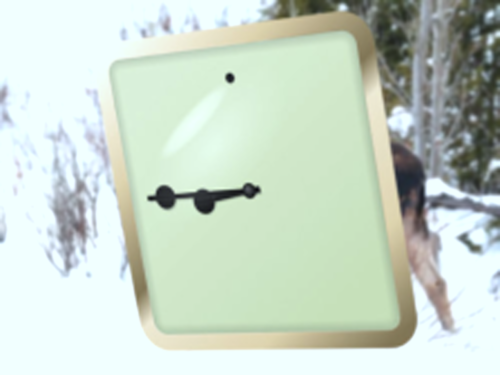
8:45
